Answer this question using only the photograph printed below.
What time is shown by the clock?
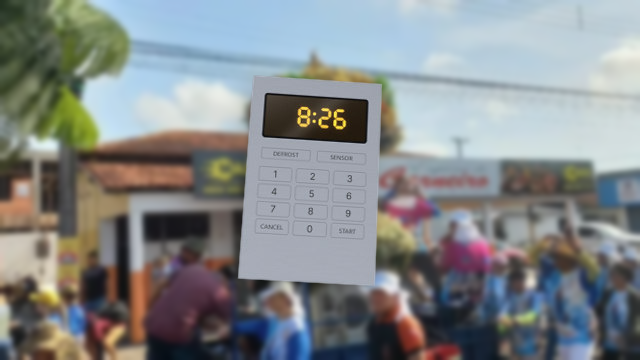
8:26
